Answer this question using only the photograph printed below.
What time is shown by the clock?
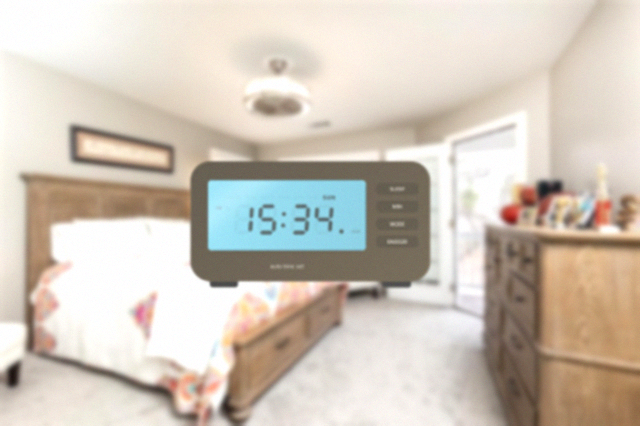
15:34
